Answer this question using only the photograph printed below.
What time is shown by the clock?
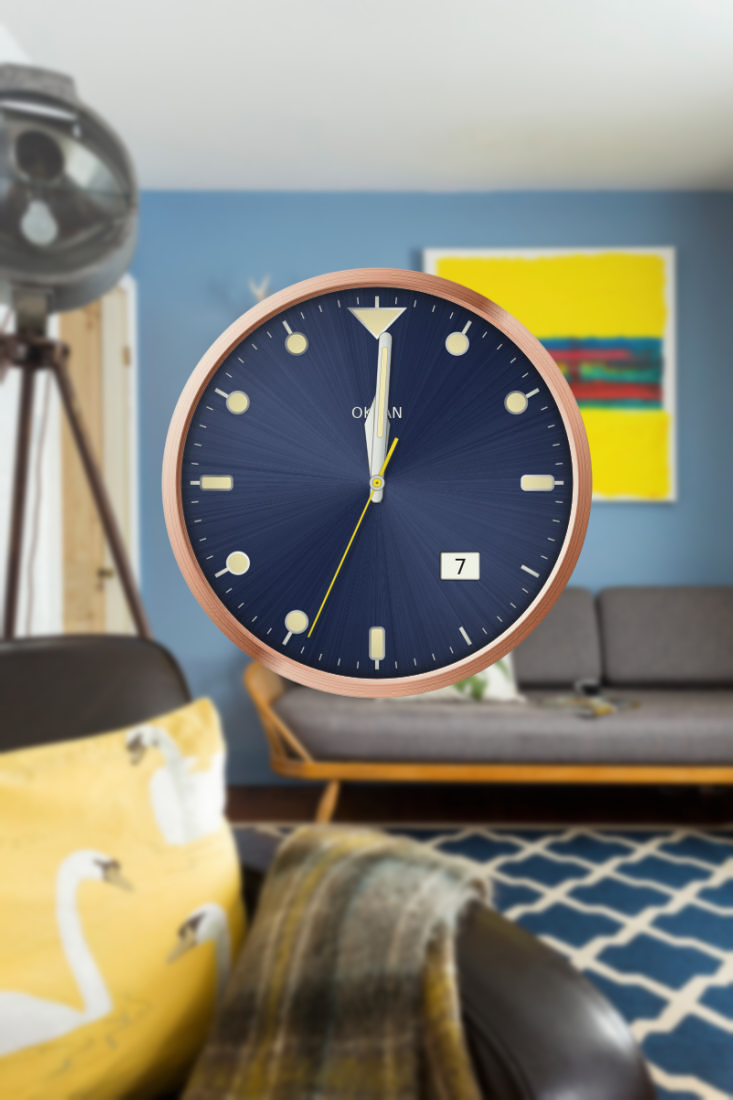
12:00:34
